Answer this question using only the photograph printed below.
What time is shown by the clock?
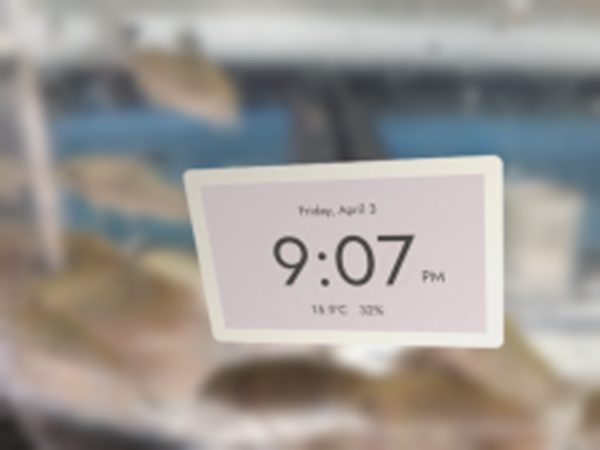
9:07
